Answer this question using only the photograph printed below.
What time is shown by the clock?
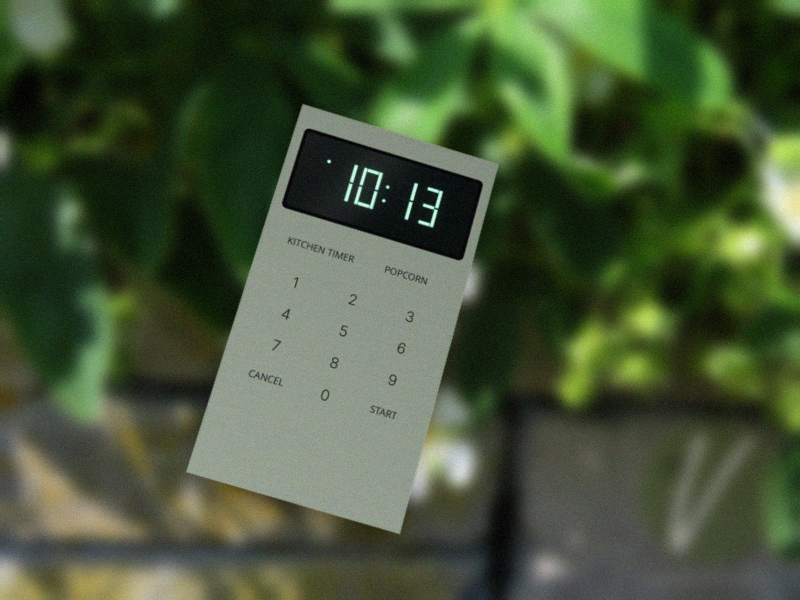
10:13
